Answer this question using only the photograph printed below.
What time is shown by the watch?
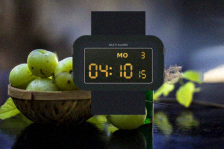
4:10:15
